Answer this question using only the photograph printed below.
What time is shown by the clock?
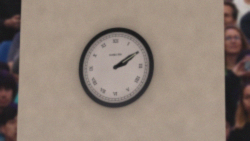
2:10
